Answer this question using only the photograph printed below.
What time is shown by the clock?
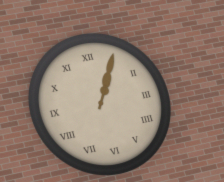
1:05
